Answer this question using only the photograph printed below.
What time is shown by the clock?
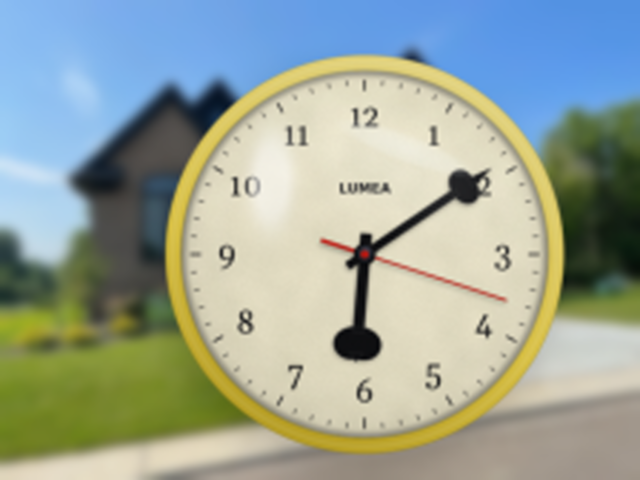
6:09:18
